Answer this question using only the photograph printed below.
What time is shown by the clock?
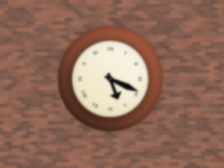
5:19
